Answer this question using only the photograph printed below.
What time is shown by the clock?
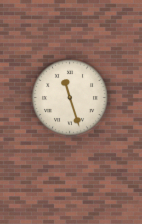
11:27
